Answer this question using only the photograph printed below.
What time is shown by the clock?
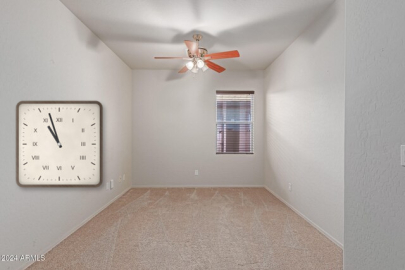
10:57
